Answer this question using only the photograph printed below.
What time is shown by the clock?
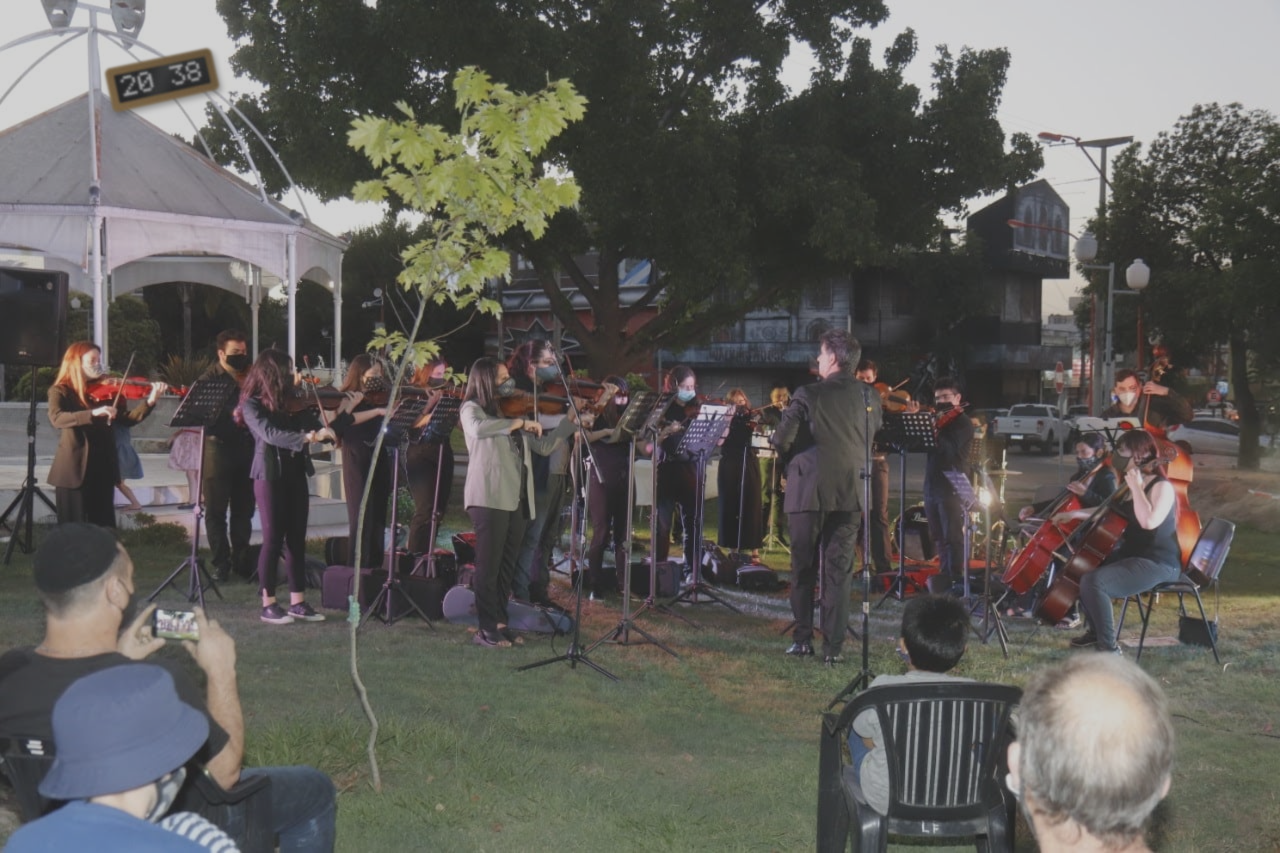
20:38
